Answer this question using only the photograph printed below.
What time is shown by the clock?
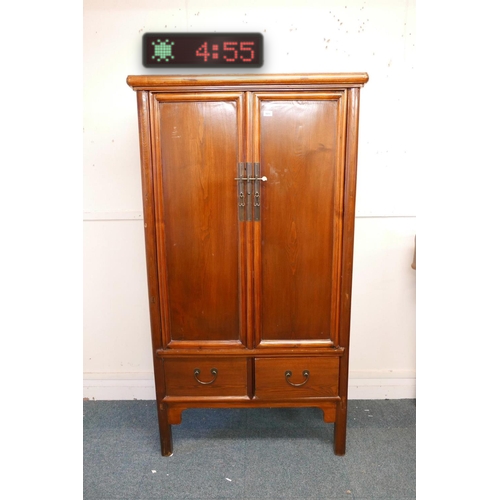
4:55
